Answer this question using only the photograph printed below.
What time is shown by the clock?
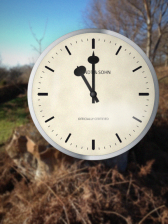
11:00
